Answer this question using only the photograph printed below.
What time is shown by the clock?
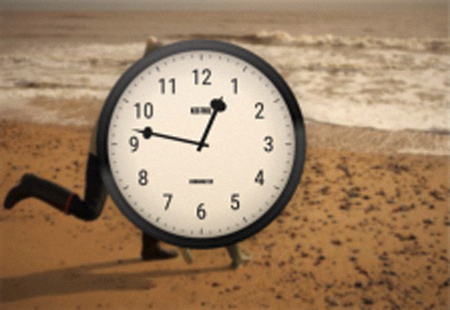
12:47
